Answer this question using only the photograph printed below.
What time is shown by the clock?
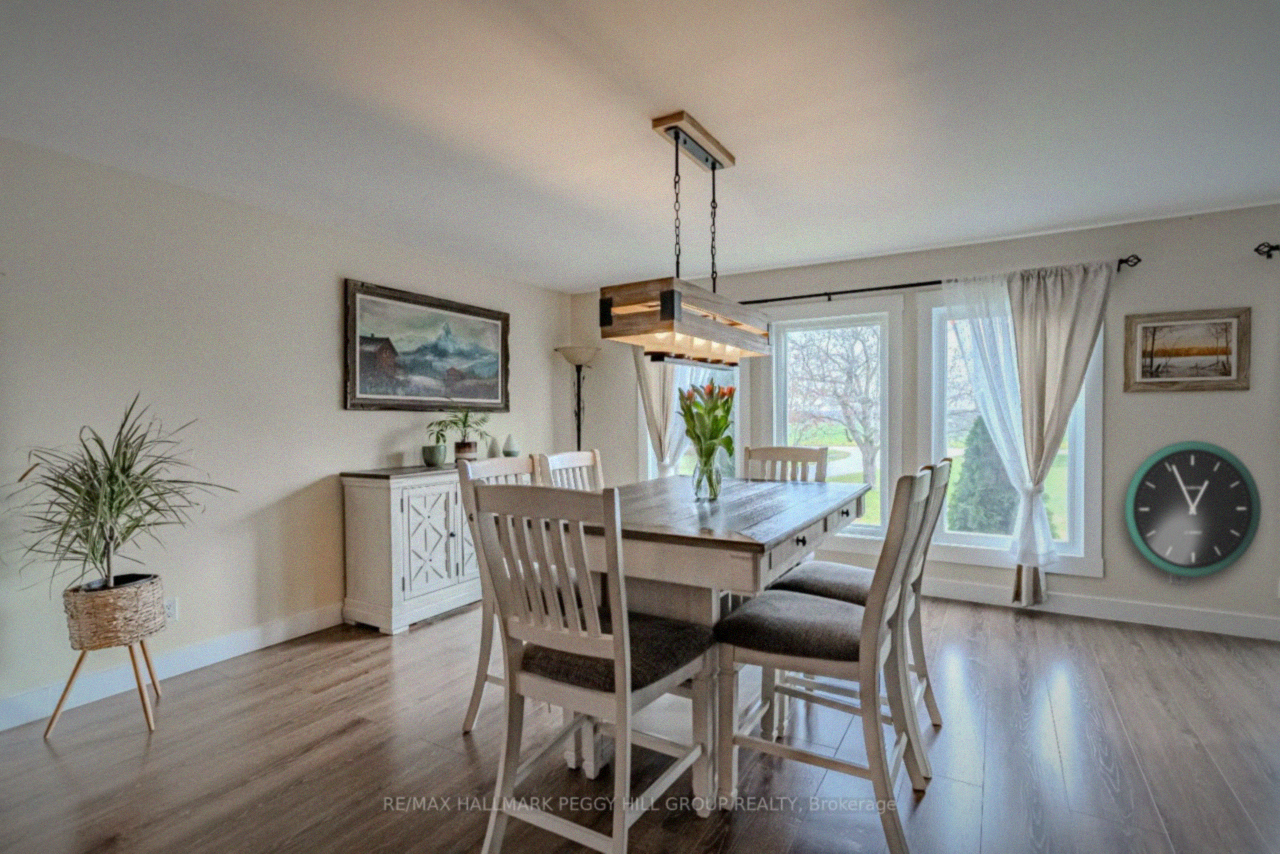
12:56
